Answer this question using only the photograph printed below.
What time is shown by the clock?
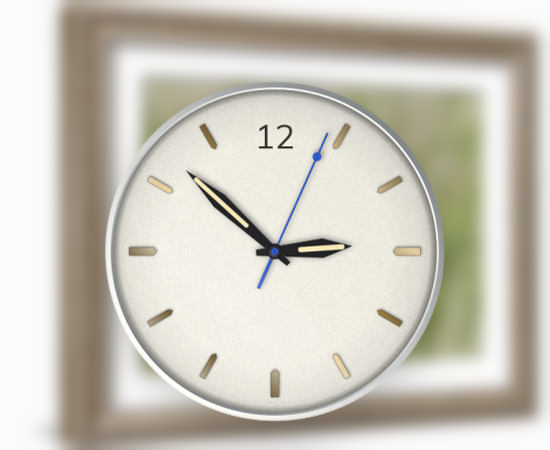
2:52:04
